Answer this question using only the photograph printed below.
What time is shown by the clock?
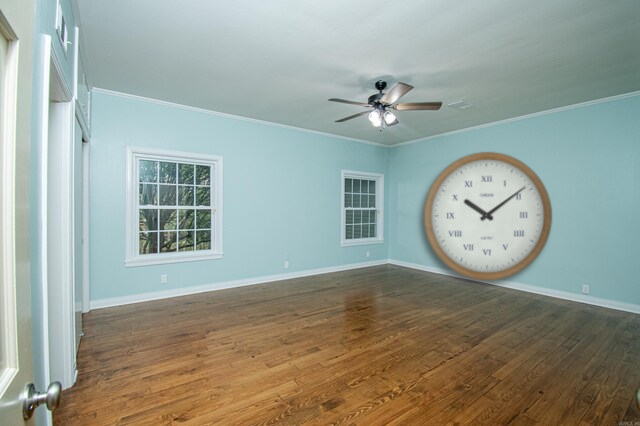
10:09
